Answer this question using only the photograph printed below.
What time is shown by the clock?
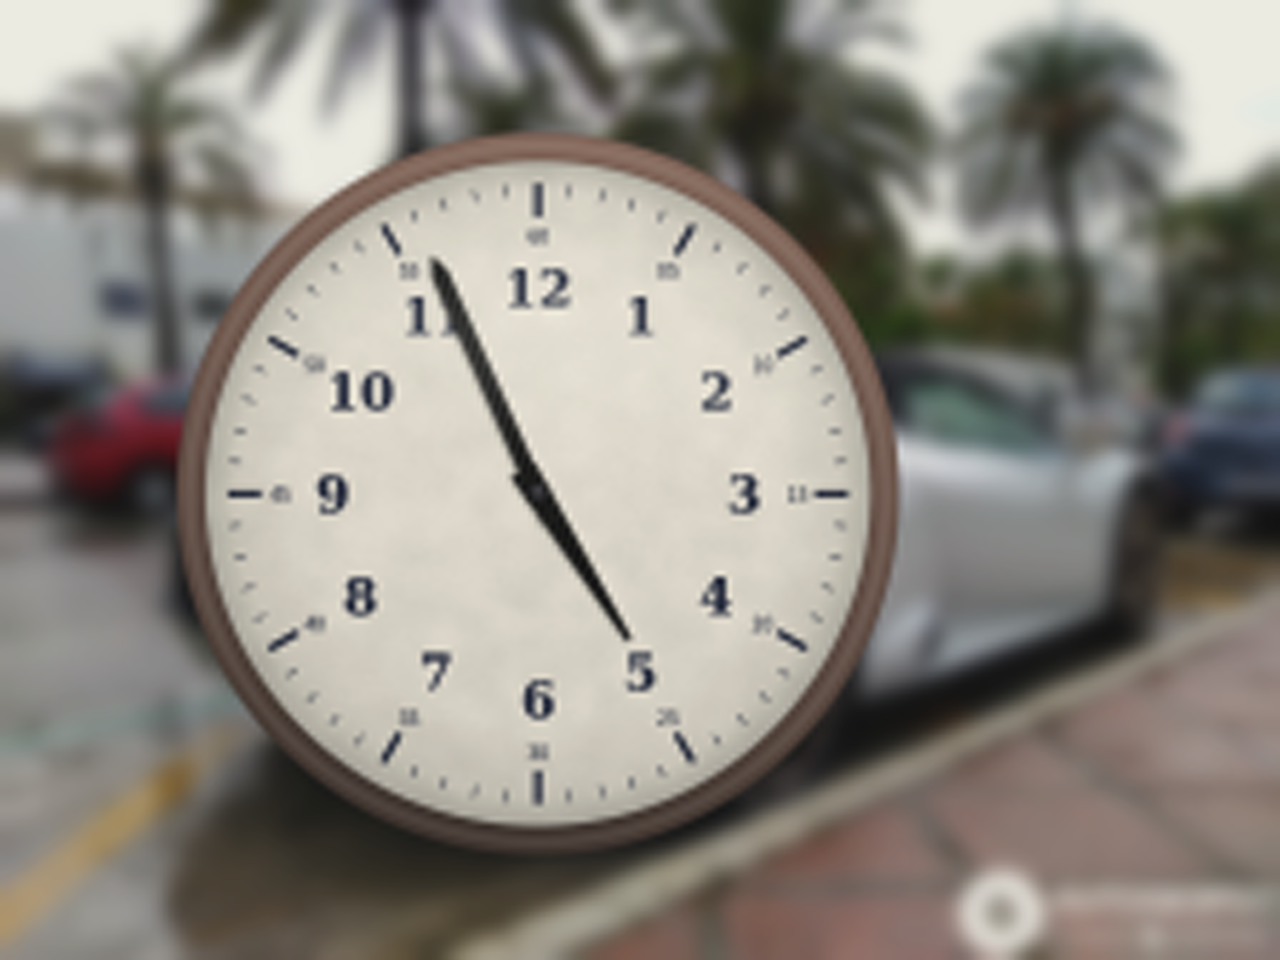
4:56
